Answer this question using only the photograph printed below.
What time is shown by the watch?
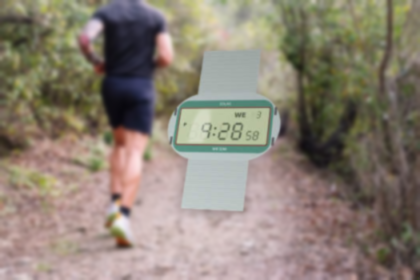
9:28
